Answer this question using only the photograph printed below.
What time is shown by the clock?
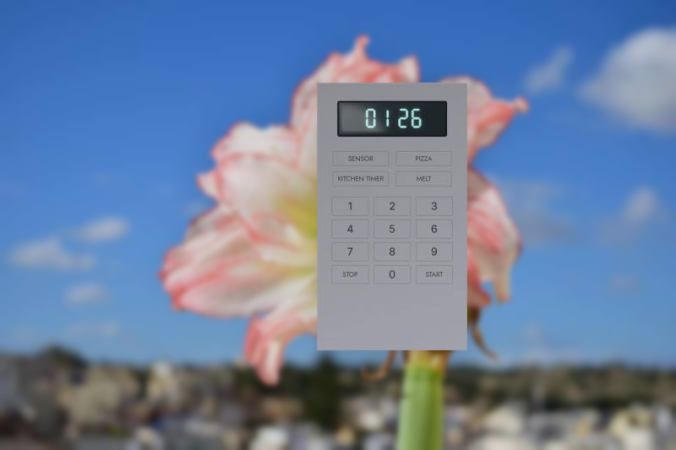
1:26
